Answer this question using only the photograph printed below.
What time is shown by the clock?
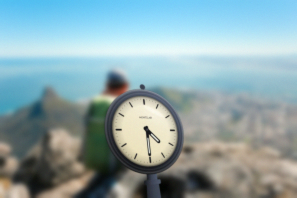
4:30
